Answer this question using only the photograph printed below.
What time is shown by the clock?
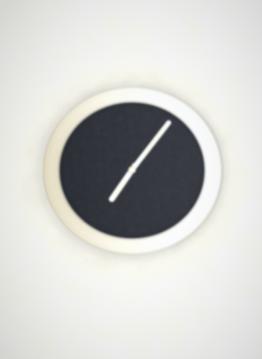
7:06
